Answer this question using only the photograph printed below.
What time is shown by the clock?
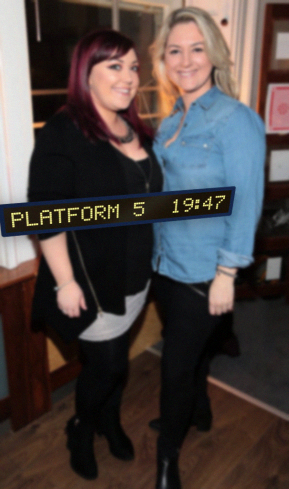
19:47
